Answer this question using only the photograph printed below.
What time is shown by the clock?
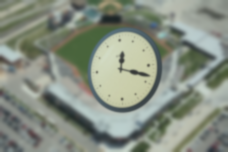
12:18
